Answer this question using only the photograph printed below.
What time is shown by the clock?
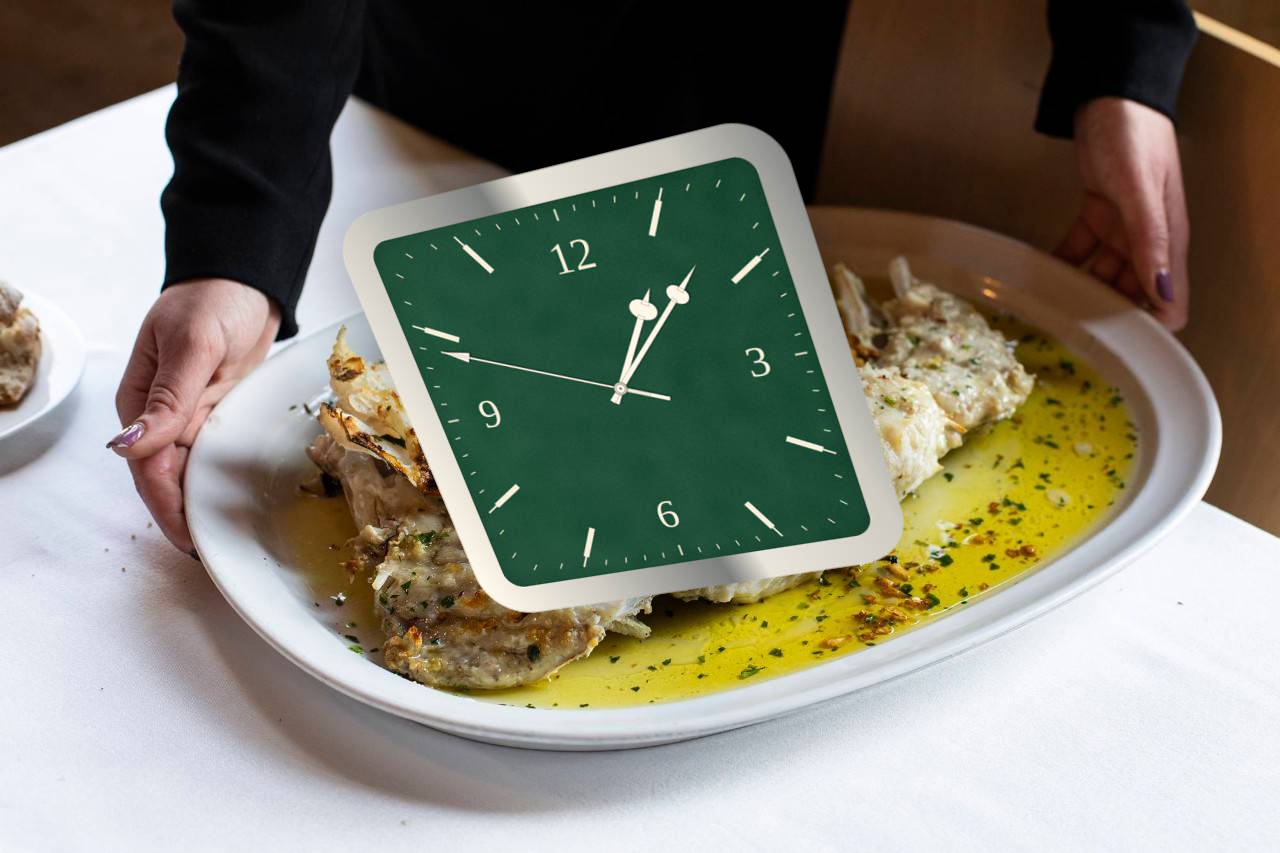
1:07:49
